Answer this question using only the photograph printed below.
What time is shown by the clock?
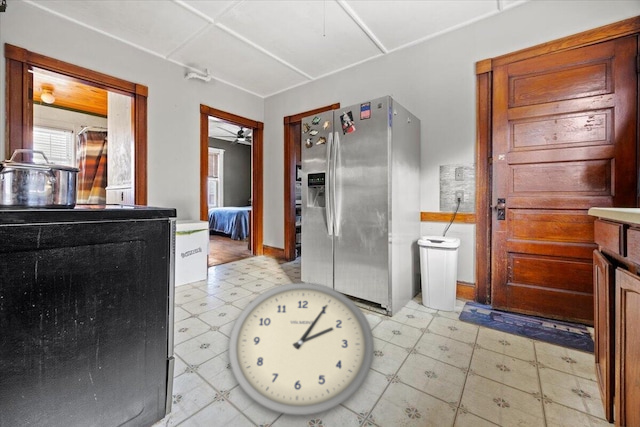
2:05
